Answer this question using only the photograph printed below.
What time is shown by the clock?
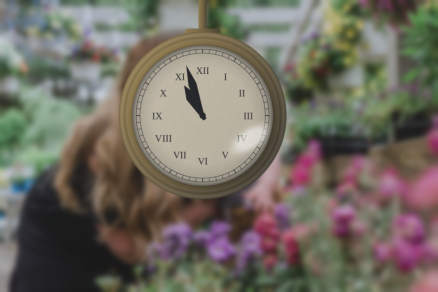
10:57
